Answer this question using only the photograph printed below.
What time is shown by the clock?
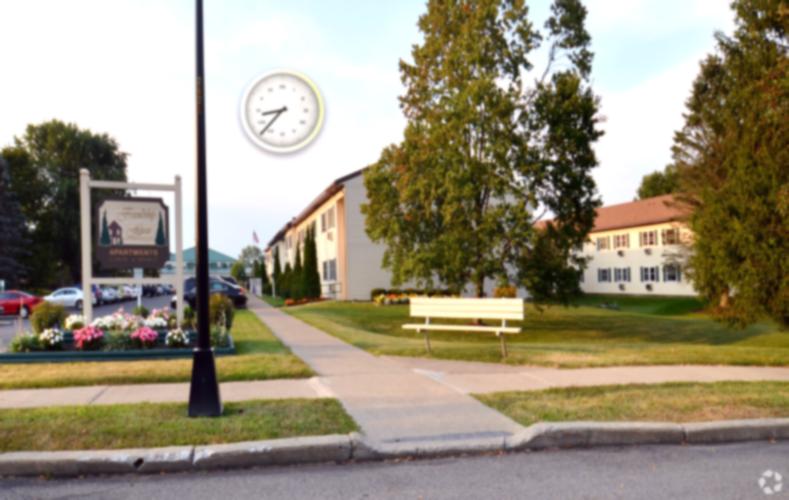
8:37
